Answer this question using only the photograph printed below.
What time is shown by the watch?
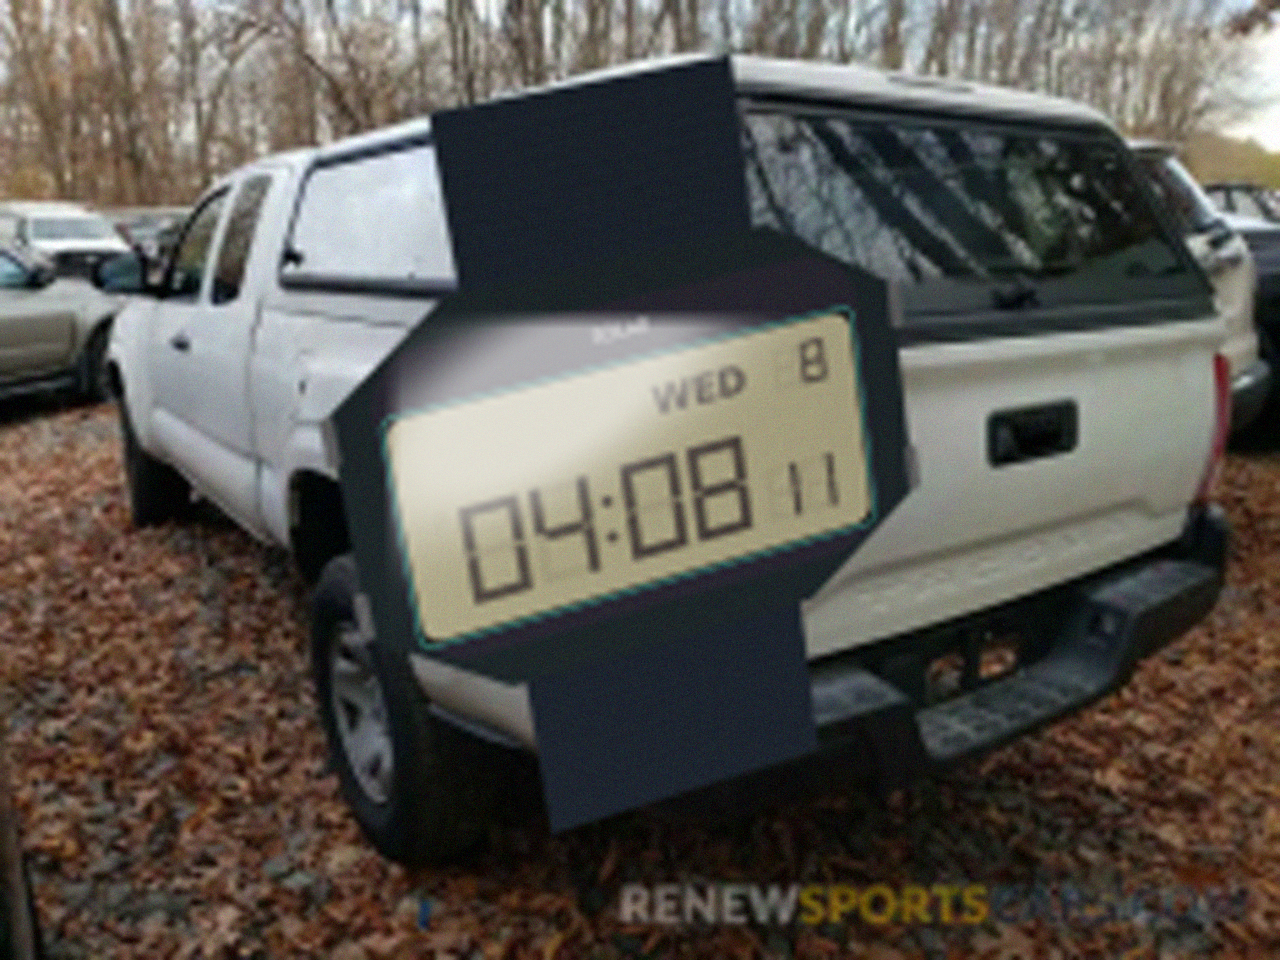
4:08:11
